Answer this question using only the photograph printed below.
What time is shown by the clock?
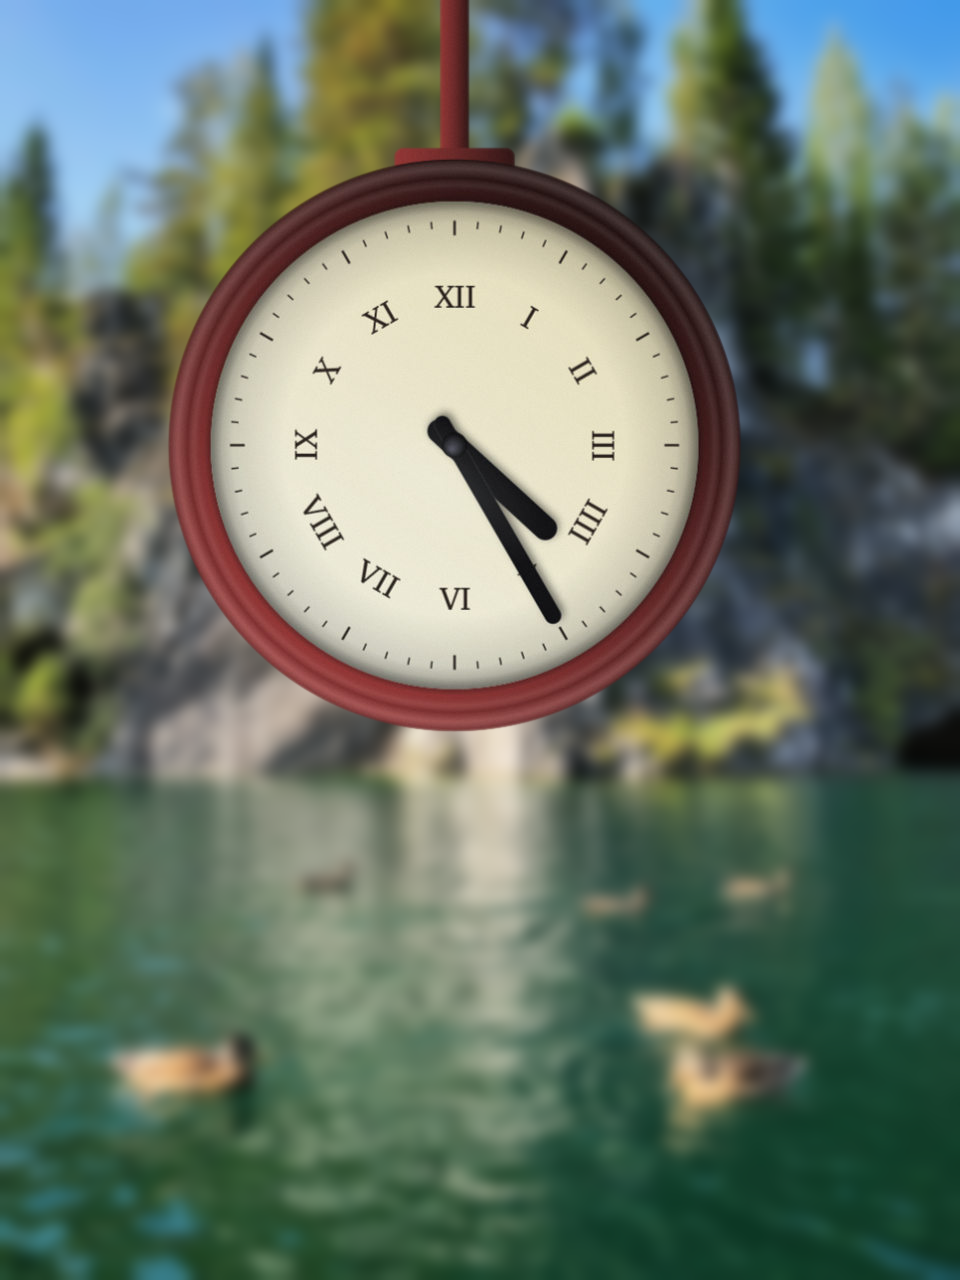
4:25
